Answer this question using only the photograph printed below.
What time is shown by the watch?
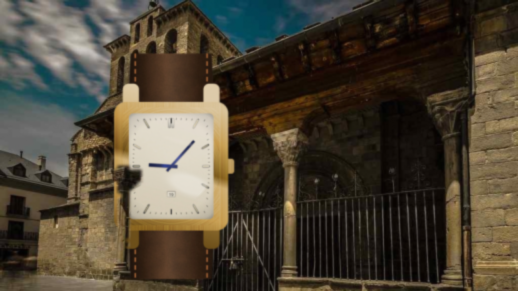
9:07
